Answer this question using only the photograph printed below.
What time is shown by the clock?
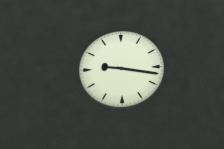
9:17
